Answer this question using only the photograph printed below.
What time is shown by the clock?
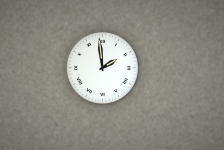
1:59
